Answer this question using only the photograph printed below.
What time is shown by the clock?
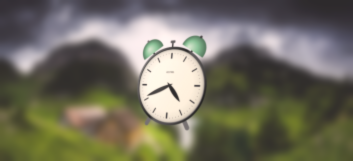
4:41
